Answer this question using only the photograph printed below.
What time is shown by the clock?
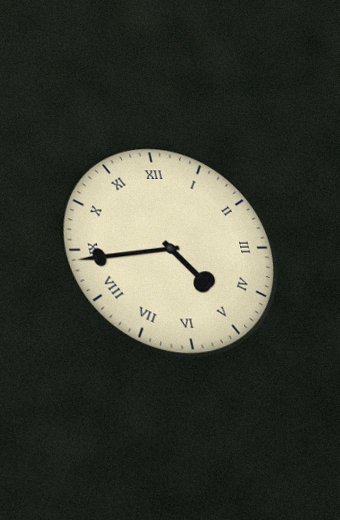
4:44
